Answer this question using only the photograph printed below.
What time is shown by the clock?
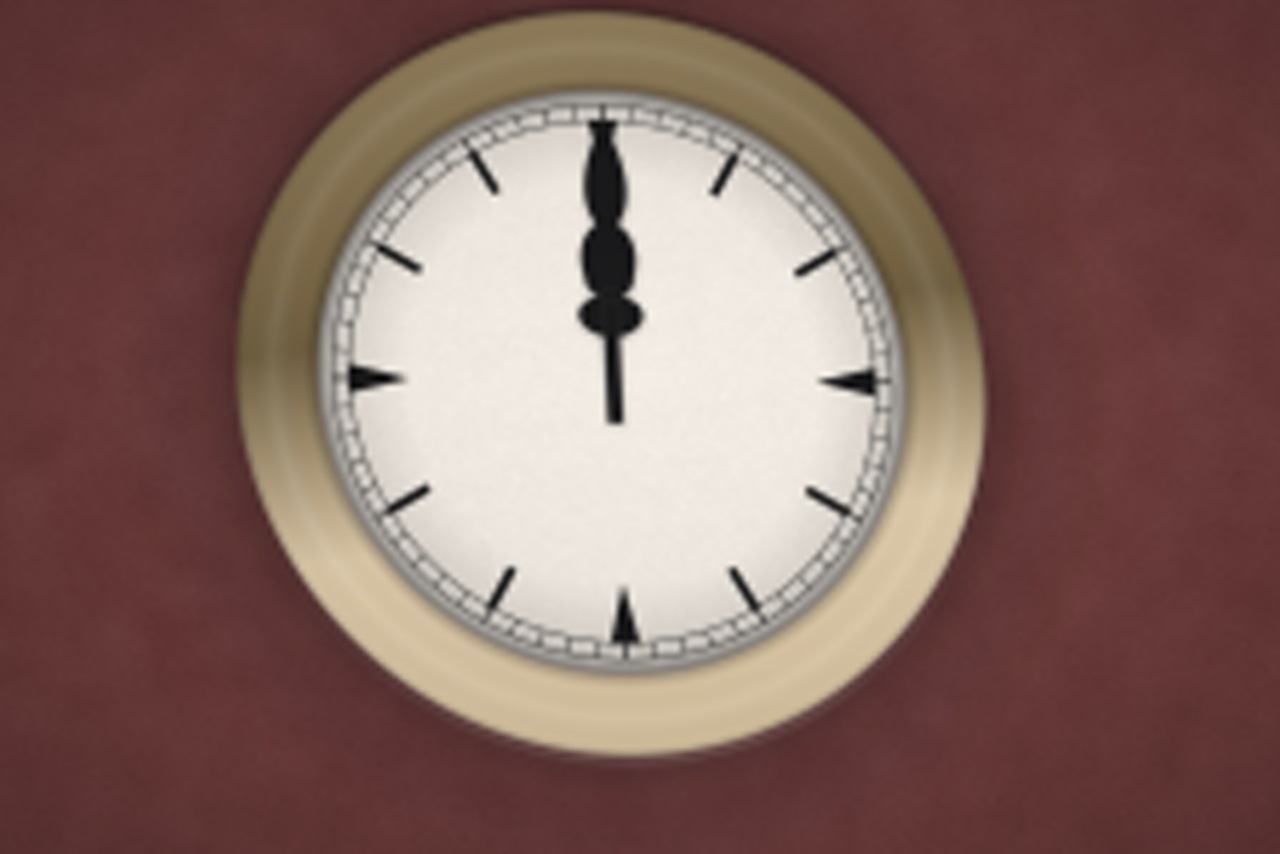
12:00
